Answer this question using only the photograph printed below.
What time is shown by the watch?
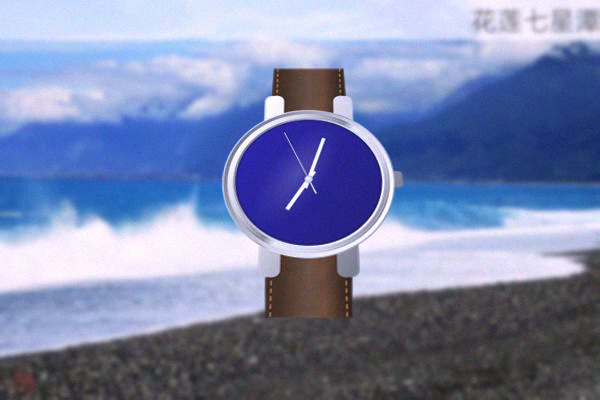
7:02:56
